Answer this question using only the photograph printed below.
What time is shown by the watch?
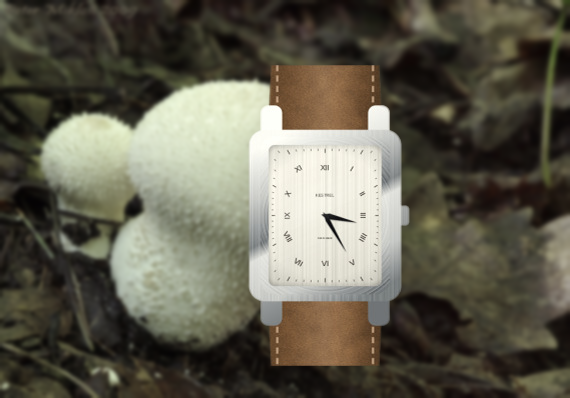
3:25
